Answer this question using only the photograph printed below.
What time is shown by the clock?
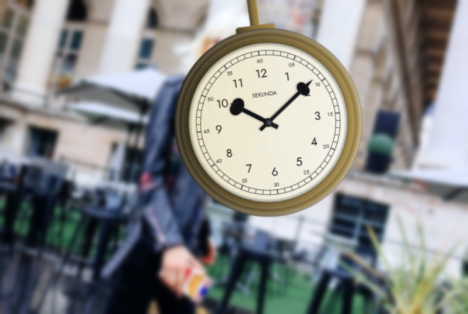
10:09
